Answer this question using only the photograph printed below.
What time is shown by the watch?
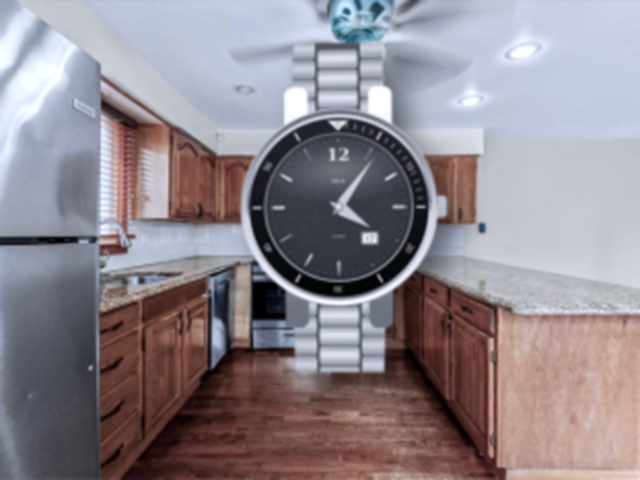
4:06
